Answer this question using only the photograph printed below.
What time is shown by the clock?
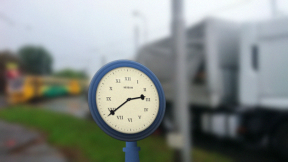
2:39
